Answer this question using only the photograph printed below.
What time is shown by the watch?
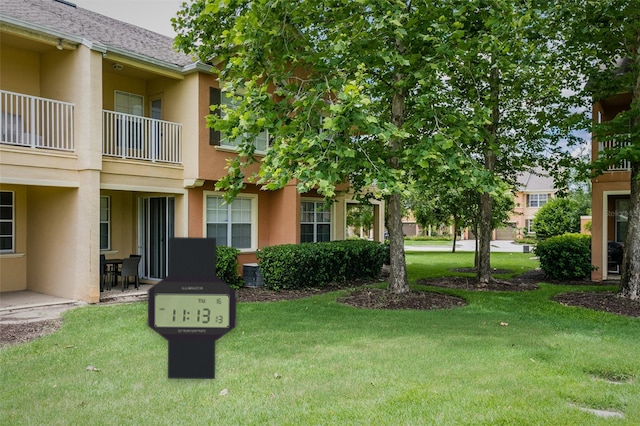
11:13:13
